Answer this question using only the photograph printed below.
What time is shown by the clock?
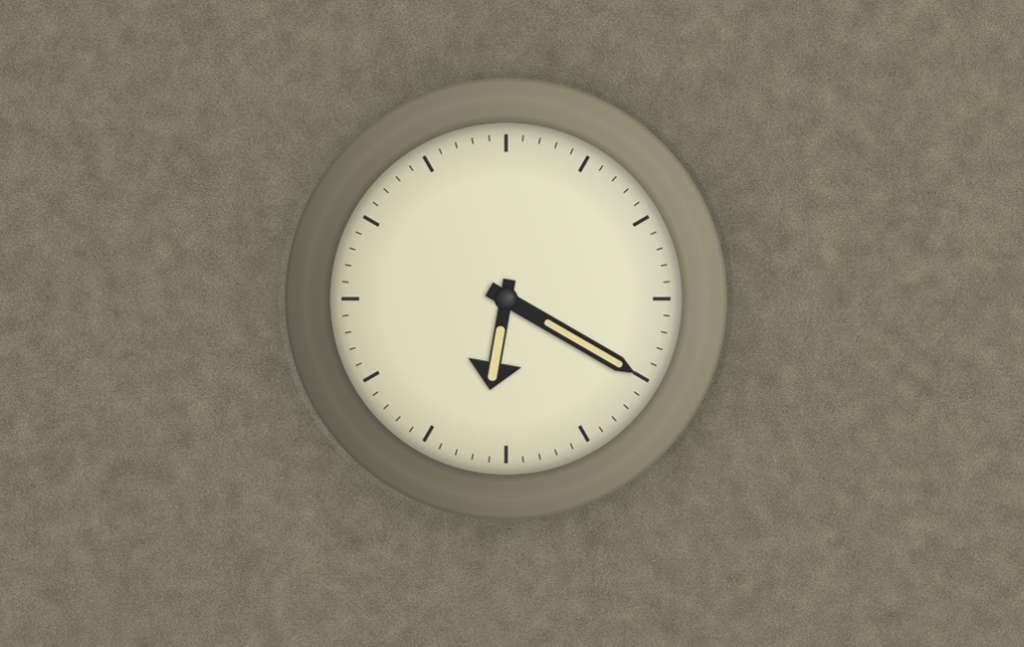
6:20
